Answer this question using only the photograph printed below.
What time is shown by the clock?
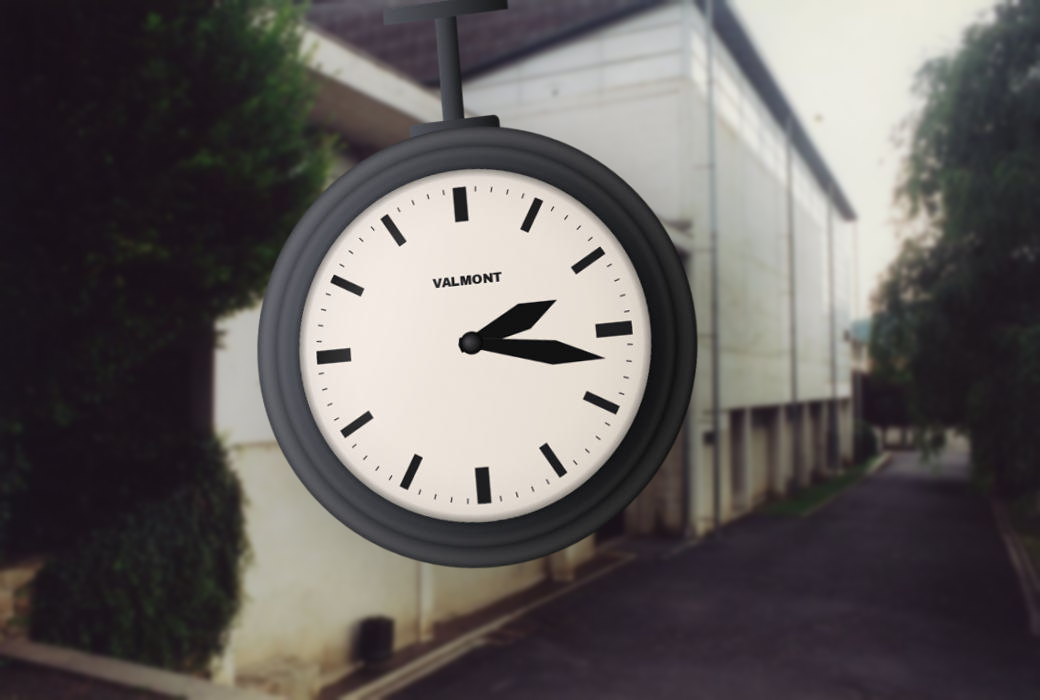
2:17
